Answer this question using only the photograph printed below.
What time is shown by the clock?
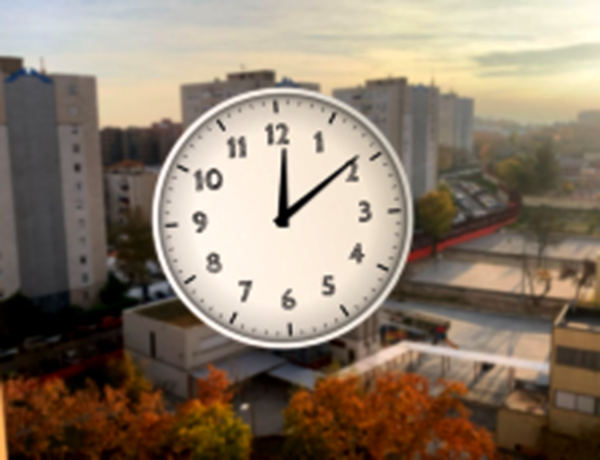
12:09
